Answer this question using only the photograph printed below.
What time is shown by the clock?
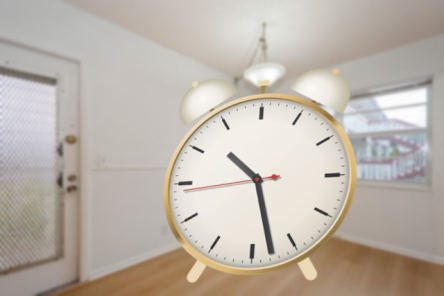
10:27:44
